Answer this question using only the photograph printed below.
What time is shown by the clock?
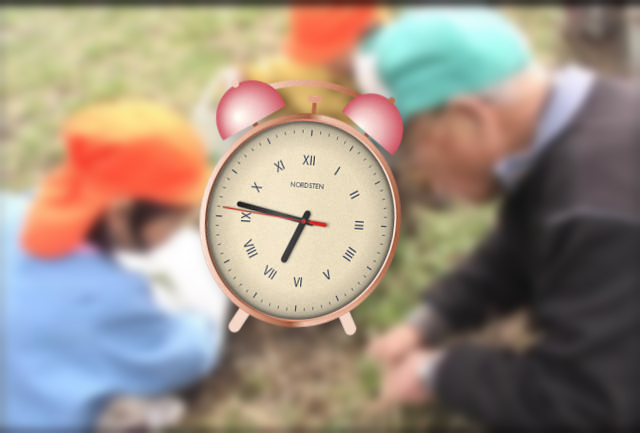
6:46:46
